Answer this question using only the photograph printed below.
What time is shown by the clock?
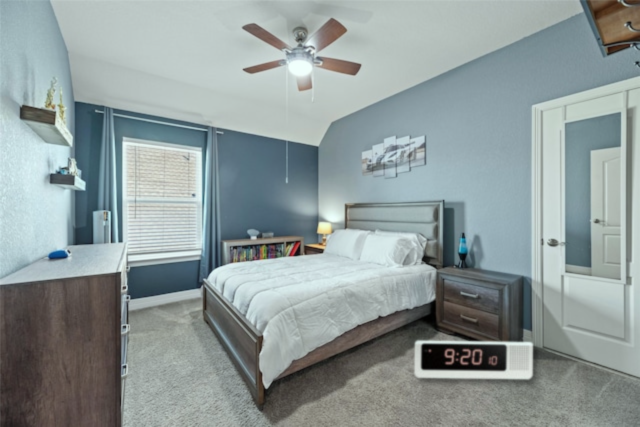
9:20
